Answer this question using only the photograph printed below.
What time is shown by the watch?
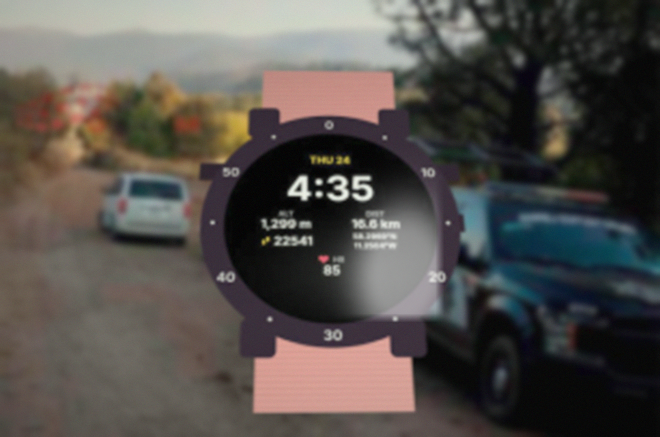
4:35
